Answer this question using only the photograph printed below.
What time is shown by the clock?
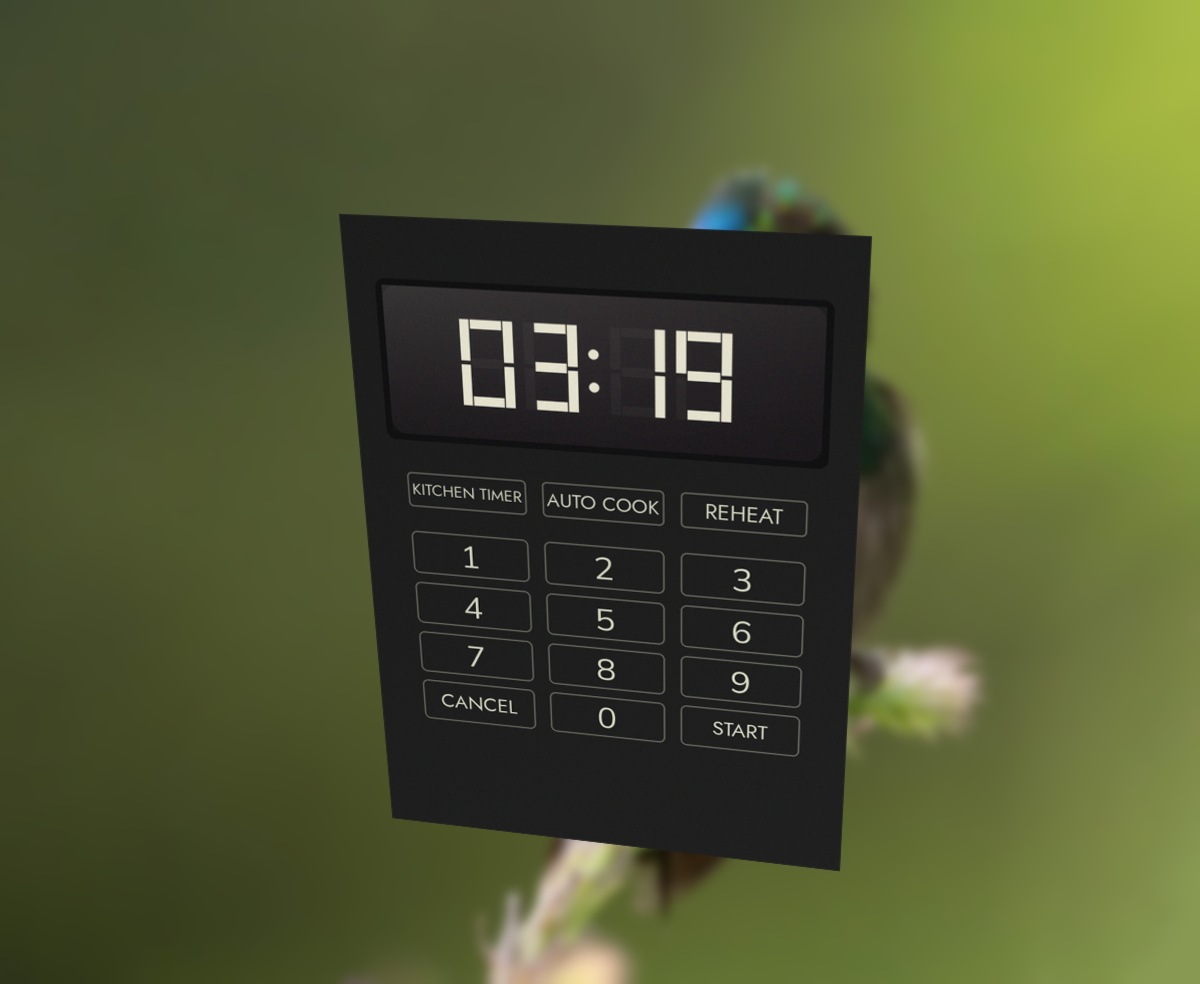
3:19
